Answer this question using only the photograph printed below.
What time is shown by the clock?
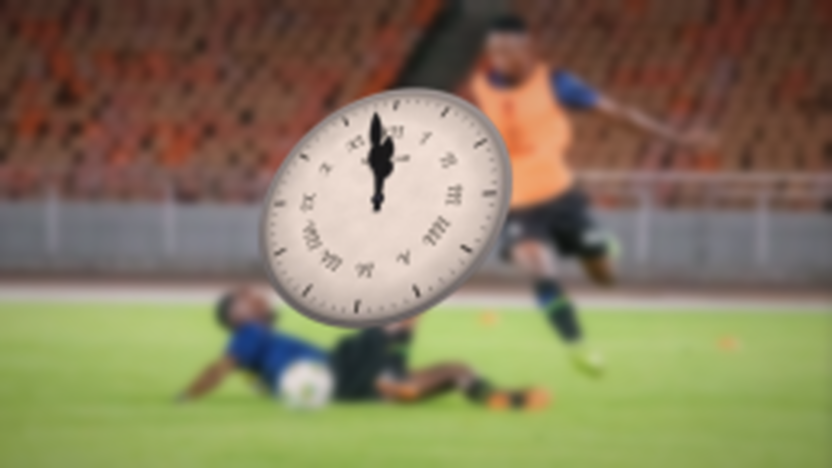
11:58
